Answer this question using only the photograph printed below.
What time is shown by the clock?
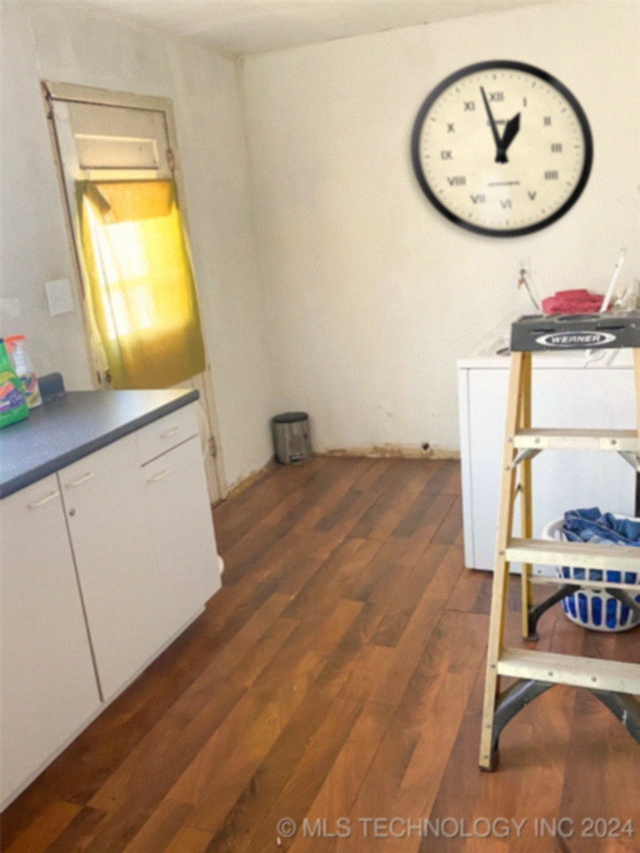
12:58
